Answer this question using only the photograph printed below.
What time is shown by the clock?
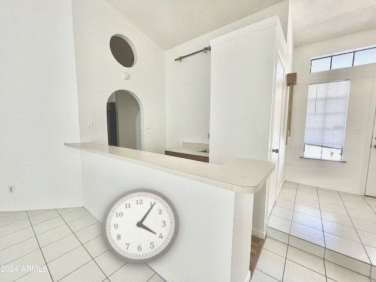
4:06
